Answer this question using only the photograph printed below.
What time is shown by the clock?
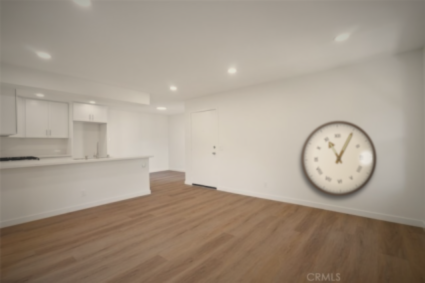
11:05
